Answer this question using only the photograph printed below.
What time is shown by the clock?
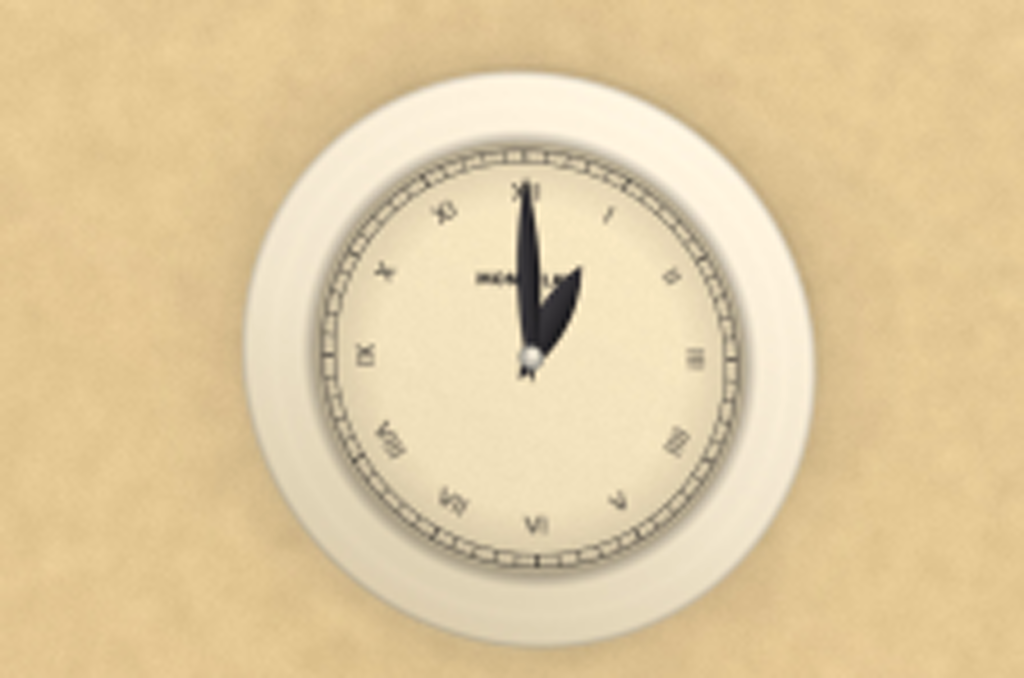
1:00
